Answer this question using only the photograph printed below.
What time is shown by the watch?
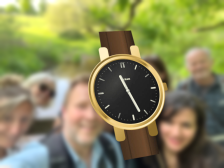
11:27
